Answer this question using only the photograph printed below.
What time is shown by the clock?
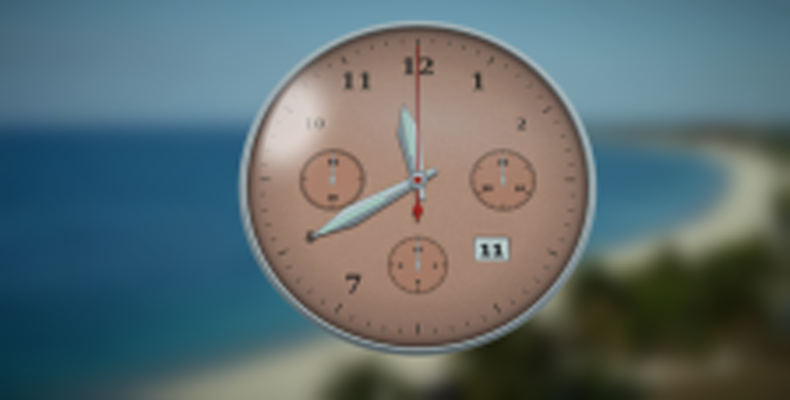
11:40
